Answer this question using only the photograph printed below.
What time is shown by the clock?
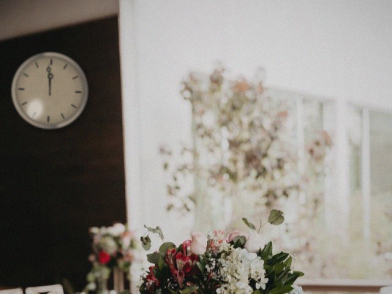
11:59
